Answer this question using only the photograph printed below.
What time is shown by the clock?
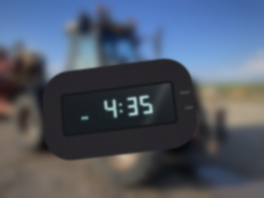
4:35
